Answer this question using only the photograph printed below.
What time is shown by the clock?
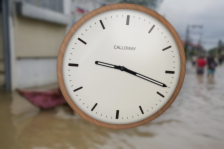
9:18
